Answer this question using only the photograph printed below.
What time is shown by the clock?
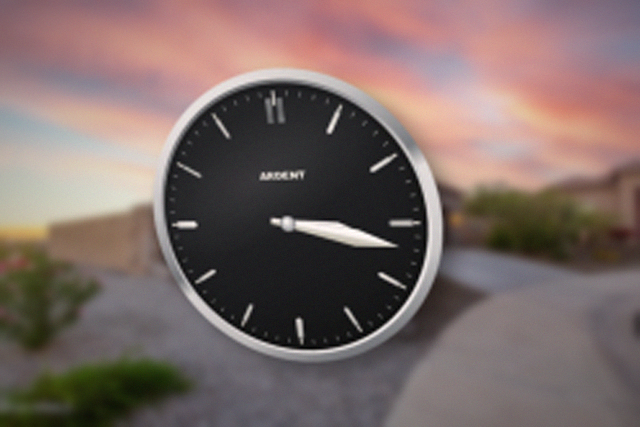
3:17
